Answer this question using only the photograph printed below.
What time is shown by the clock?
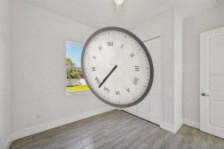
7:38
